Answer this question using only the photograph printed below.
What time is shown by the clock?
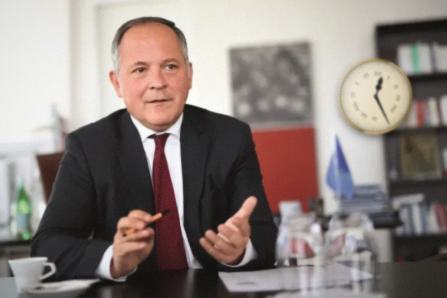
12:25
